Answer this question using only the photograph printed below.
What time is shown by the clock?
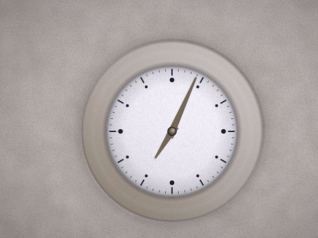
7:04
